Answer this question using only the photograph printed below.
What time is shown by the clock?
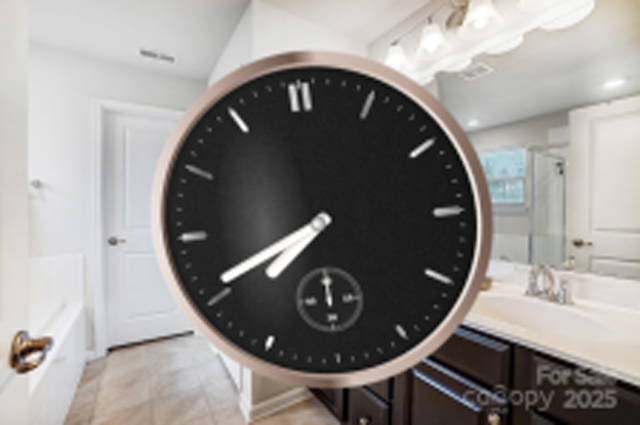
7:41
